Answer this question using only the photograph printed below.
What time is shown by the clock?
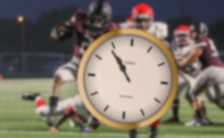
10:54
